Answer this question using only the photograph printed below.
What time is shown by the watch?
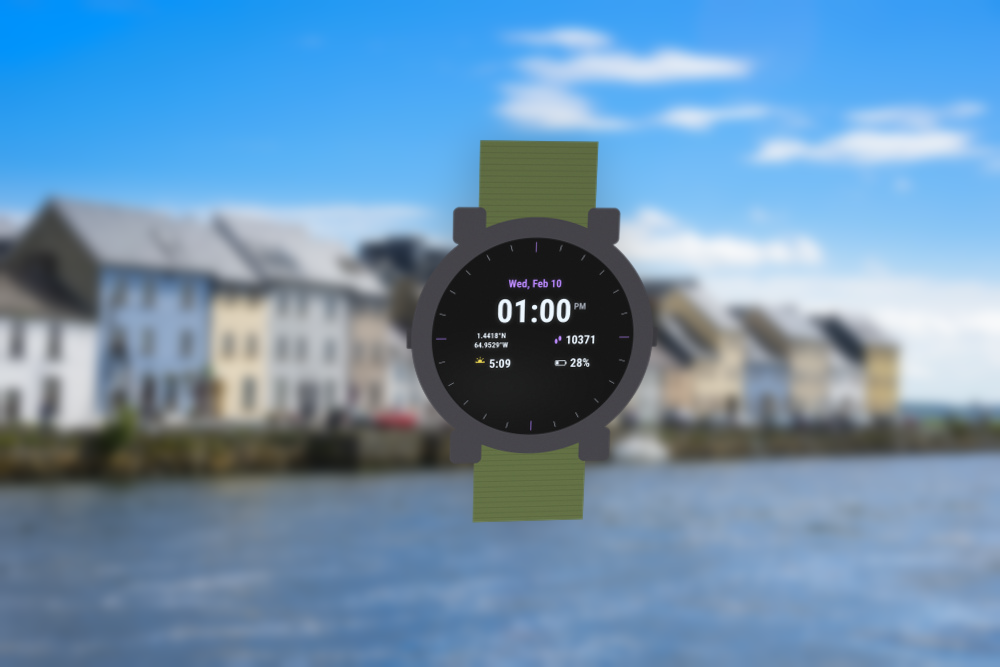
1:00
